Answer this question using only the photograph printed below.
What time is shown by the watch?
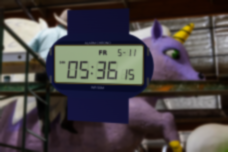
5:36:15
